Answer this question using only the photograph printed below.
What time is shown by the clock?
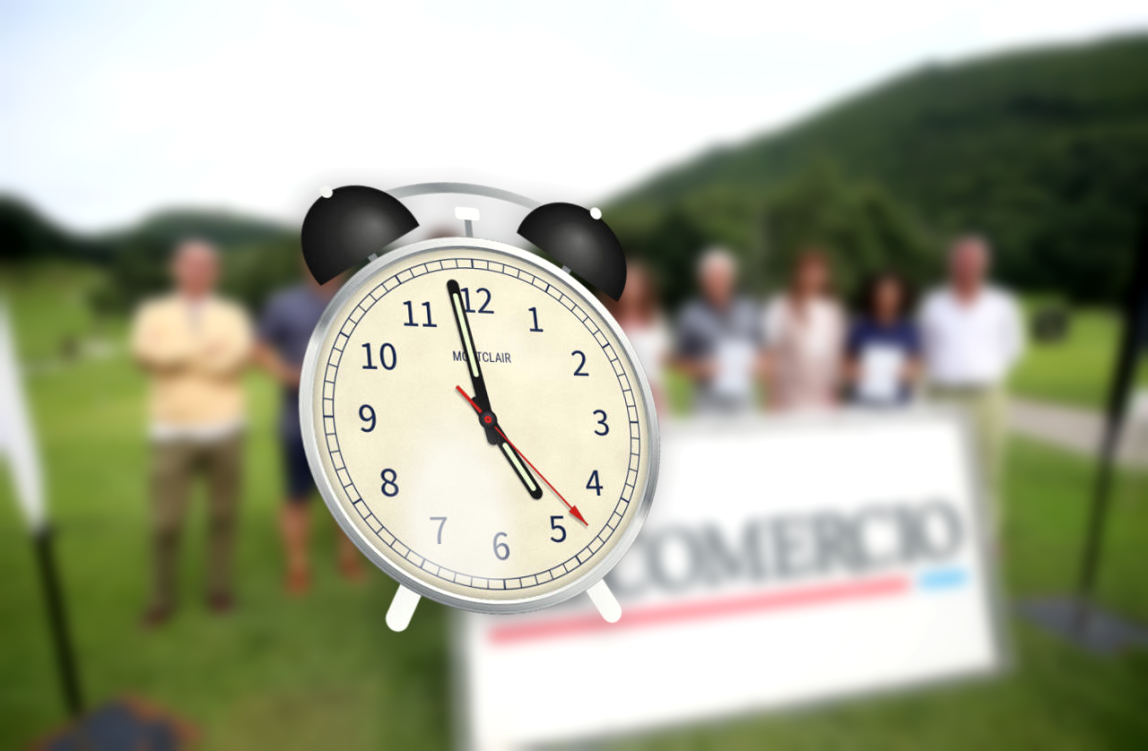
4:58:23
